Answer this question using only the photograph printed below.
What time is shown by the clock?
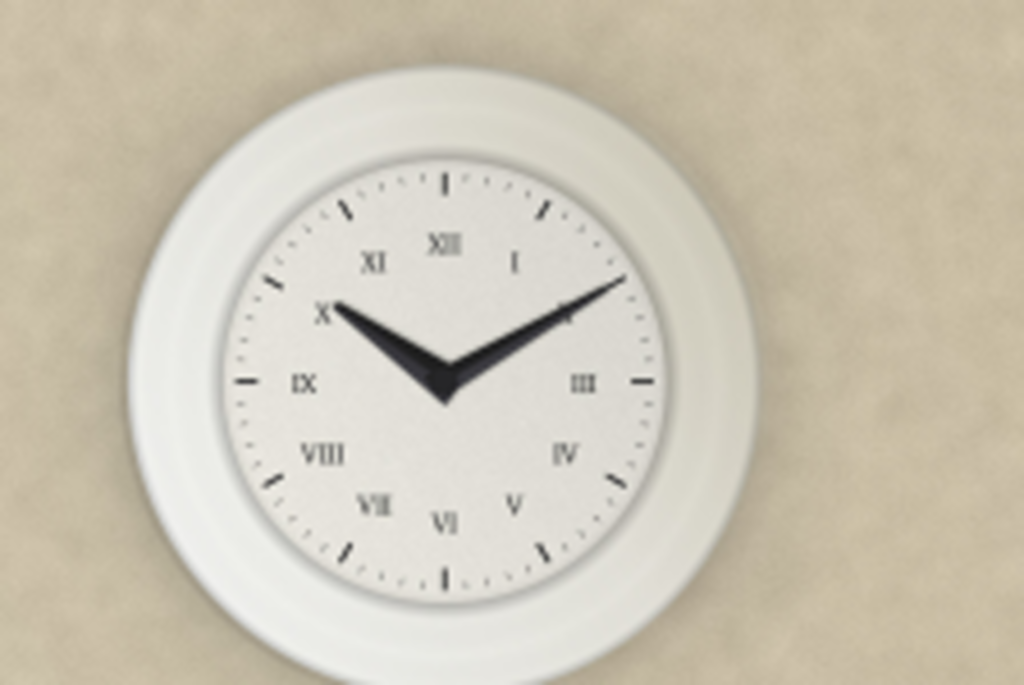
10:10
